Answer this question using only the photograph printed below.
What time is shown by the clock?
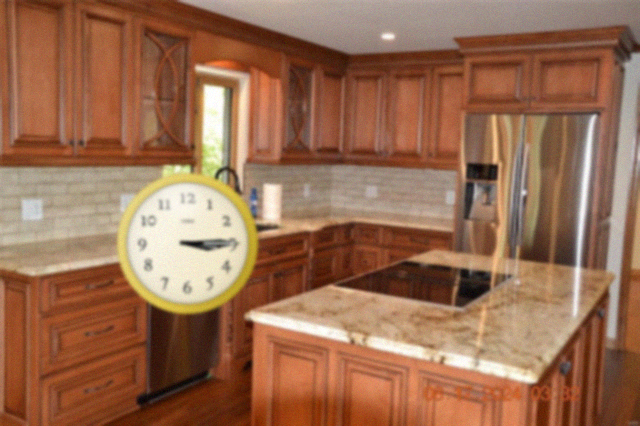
3:15
